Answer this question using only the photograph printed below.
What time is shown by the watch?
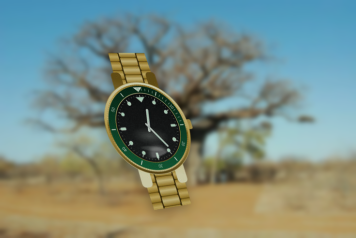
12:24
